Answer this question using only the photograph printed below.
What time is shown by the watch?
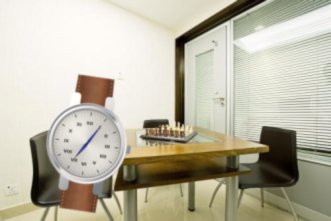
7:05
